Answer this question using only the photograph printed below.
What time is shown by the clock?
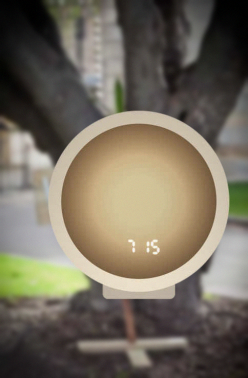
7:15
